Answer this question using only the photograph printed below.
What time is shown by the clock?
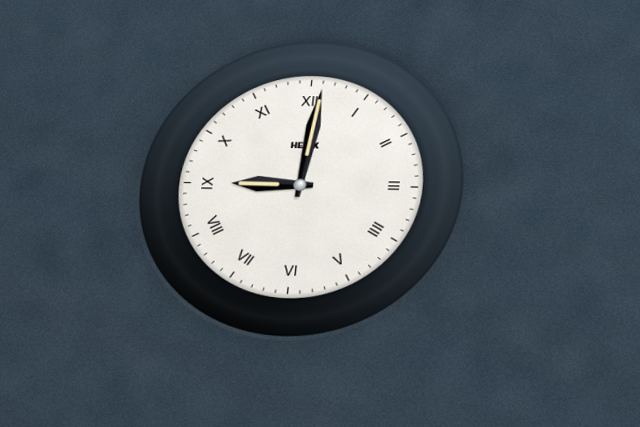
9:01
